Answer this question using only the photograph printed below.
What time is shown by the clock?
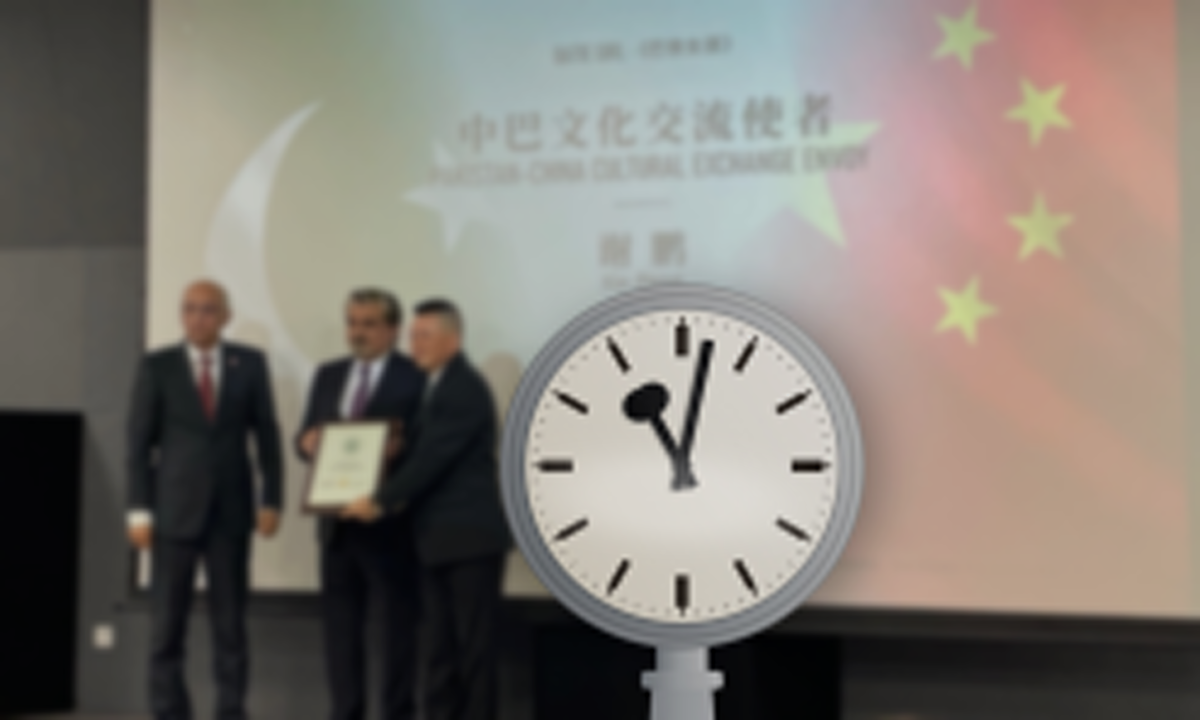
11:02
